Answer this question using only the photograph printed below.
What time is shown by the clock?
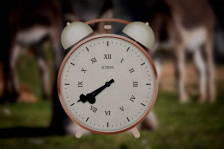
7:40
